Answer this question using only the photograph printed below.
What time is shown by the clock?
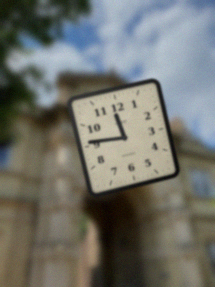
11:46
